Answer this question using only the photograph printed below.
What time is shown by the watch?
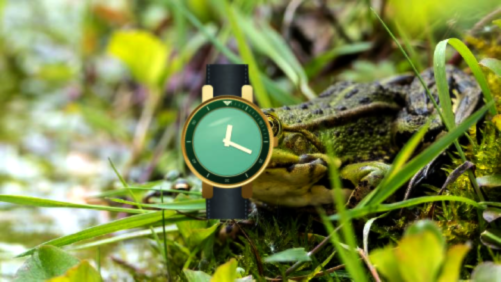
12:19
